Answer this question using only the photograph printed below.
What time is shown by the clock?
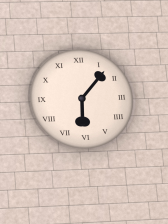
6:07
